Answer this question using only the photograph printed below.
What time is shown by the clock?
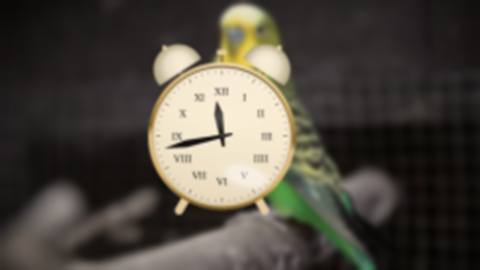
11:43
